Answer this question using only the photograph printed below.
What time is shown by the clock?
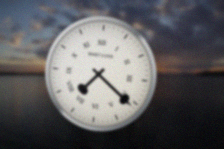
7:21
